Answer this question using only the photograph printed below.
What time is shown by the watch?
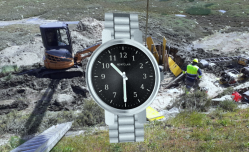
10:30
